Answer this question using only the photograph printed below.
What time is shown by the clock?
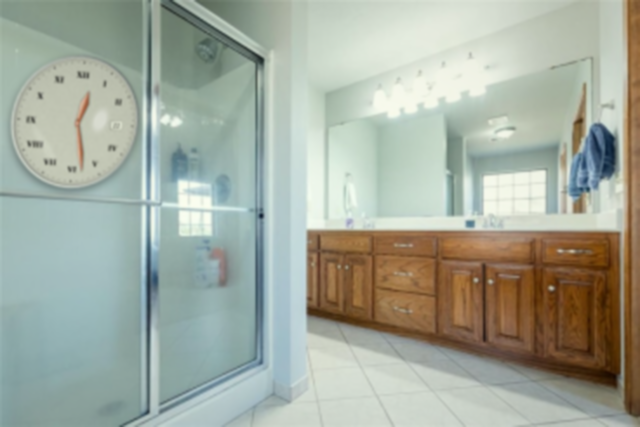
12:28
